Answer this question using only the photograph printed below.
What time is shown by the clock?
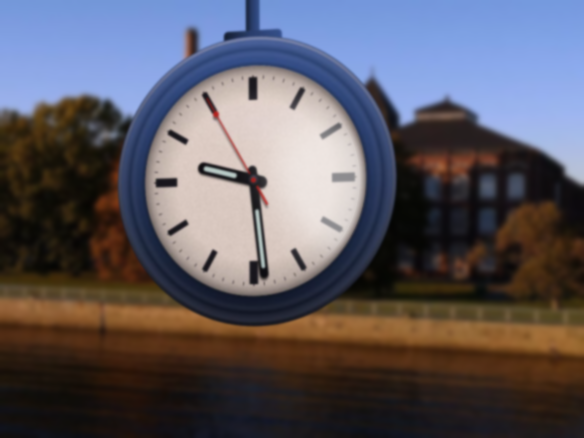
9:28:55
